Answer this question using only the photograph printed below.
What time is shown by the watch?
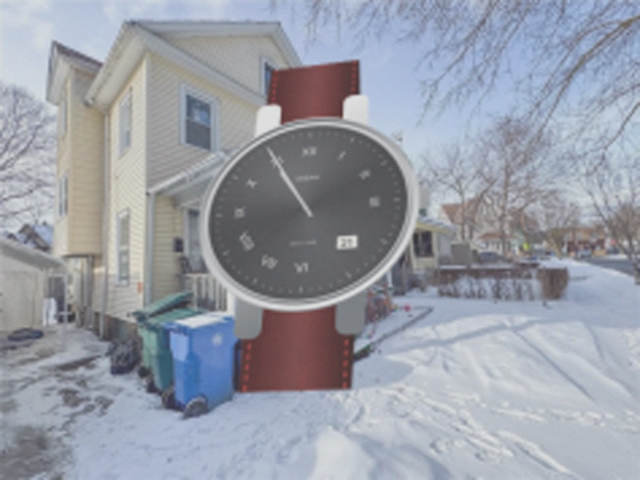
10:55
